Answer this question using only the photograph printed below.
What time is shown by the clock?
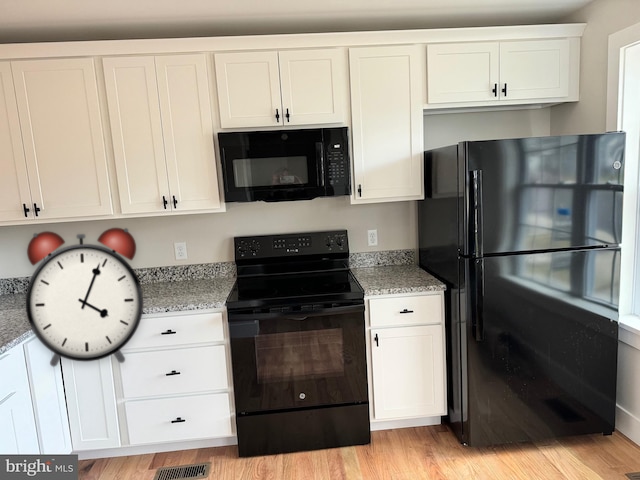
4:04
